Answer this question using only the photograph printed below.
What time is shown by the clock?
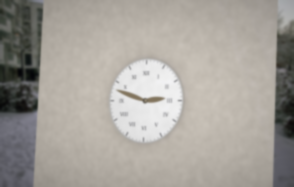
2:48
